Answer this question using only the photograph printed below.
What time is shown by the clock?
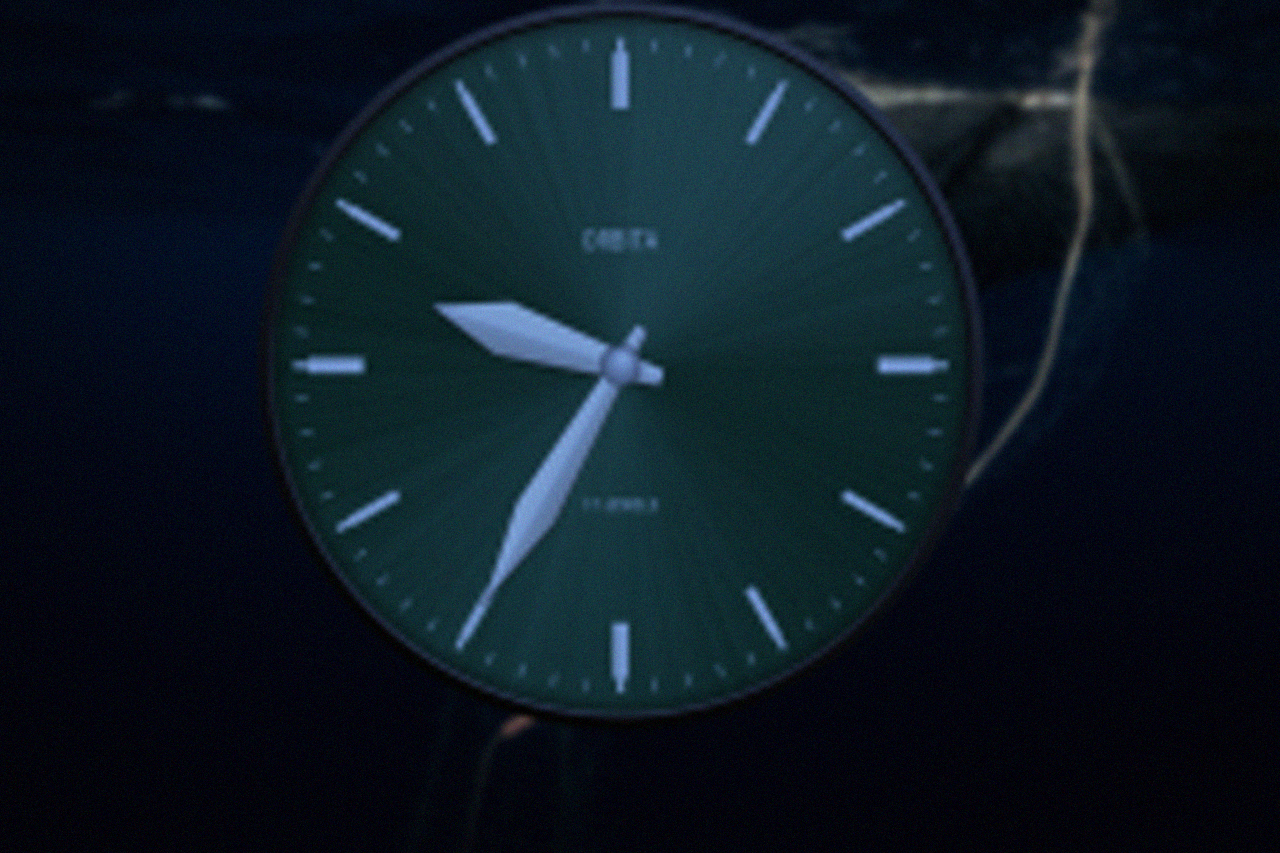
9:35
